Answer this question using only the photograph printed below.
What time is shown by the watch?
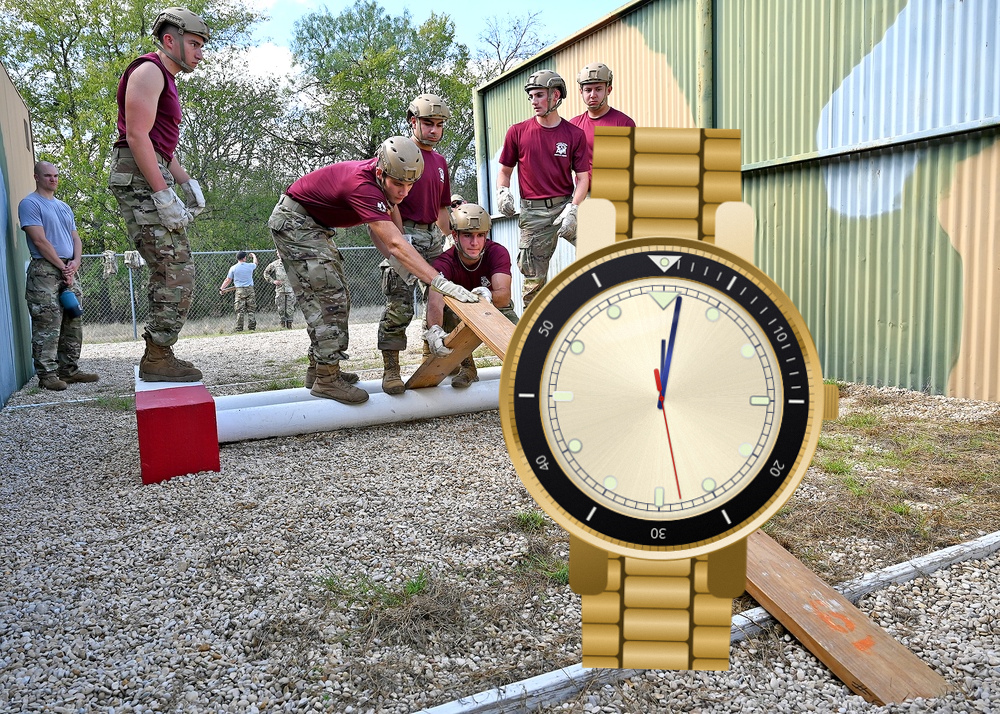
12:01:28
